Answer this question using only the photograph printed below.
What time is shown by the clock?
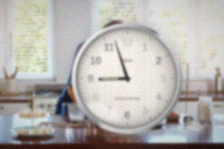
8:57
